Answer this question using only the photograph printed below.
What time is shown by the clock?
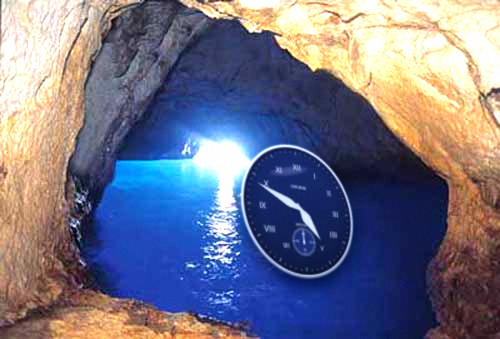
4:49
